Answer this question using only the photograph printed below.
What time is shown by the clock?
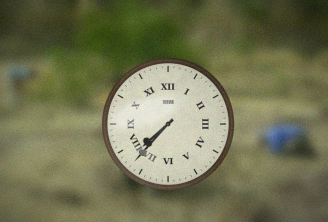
7:37
